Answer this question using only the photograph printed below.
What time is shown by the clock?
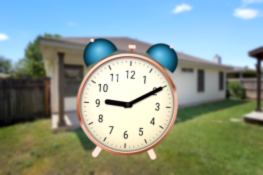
9:10
